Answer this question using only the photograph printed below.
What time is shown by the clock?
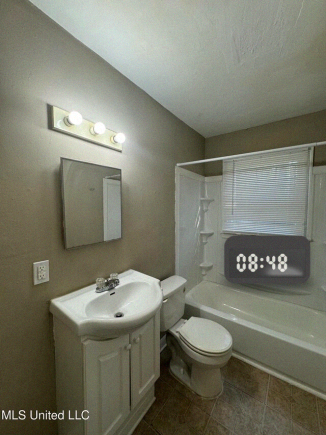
8:48
